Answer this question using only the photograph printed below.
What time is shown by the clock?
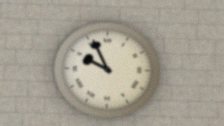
9:56
